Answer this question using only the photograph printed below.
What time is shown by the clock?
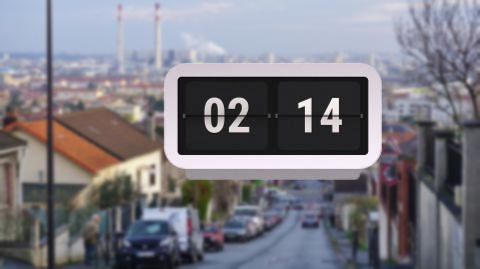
2:14
